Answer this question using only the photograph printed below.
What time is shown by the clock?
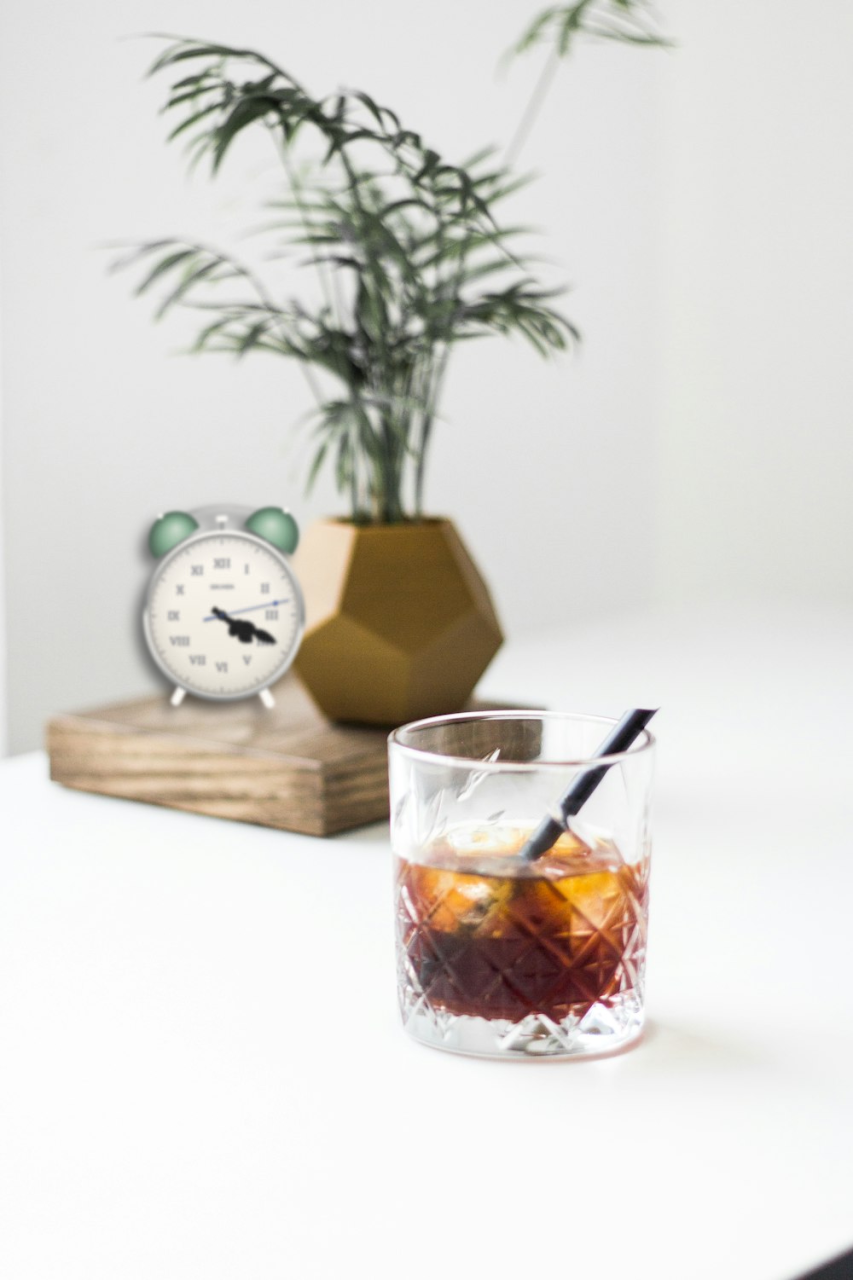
4:19:13
